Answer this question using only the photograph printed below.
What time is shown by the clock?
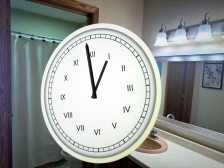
12:59
